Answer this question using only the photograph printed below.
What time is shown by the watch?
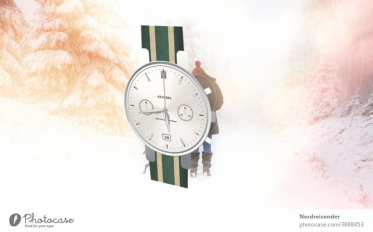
5:43
